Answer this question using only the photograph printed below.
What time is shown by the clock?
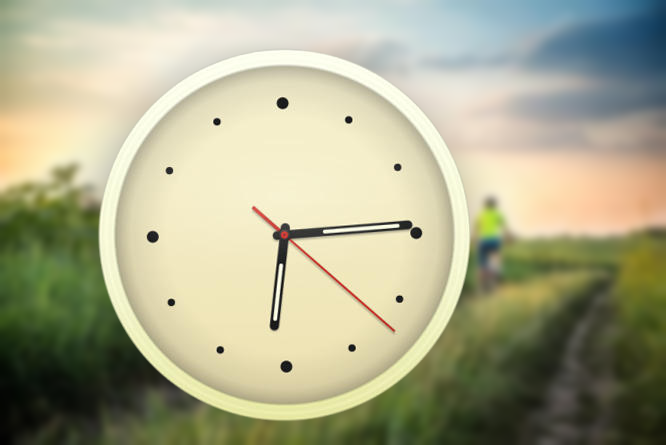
6:14:22
